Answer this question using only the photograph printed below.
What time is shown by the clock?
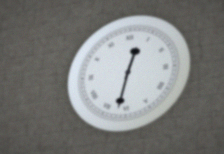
12:32
